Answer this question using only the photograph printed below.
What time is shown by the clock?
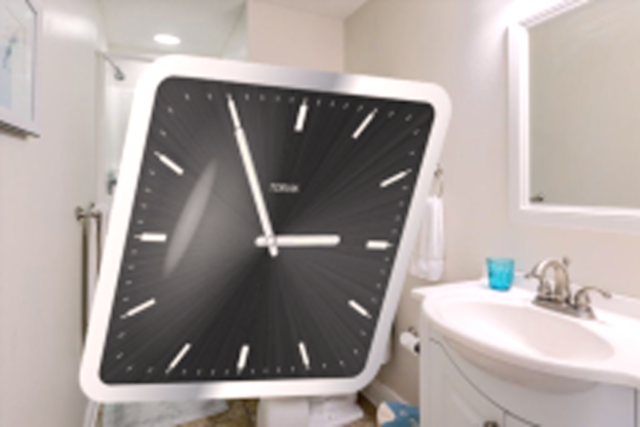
2:55
